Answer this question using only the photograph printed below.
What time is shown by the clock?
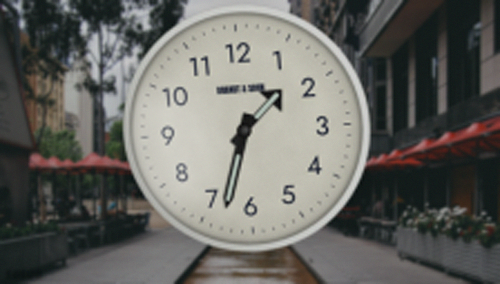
1:33
